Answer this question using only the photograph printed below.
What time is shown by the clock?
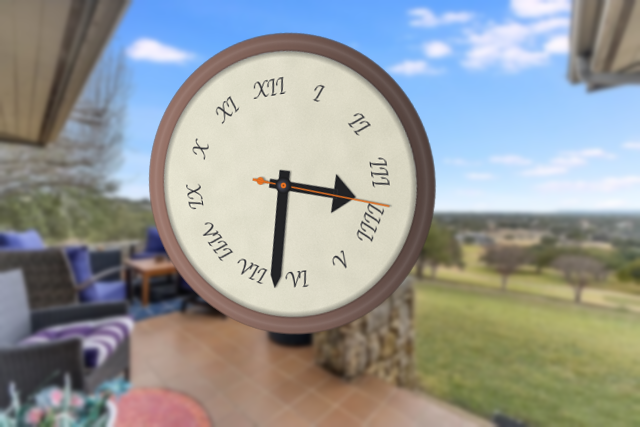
3:32:18
